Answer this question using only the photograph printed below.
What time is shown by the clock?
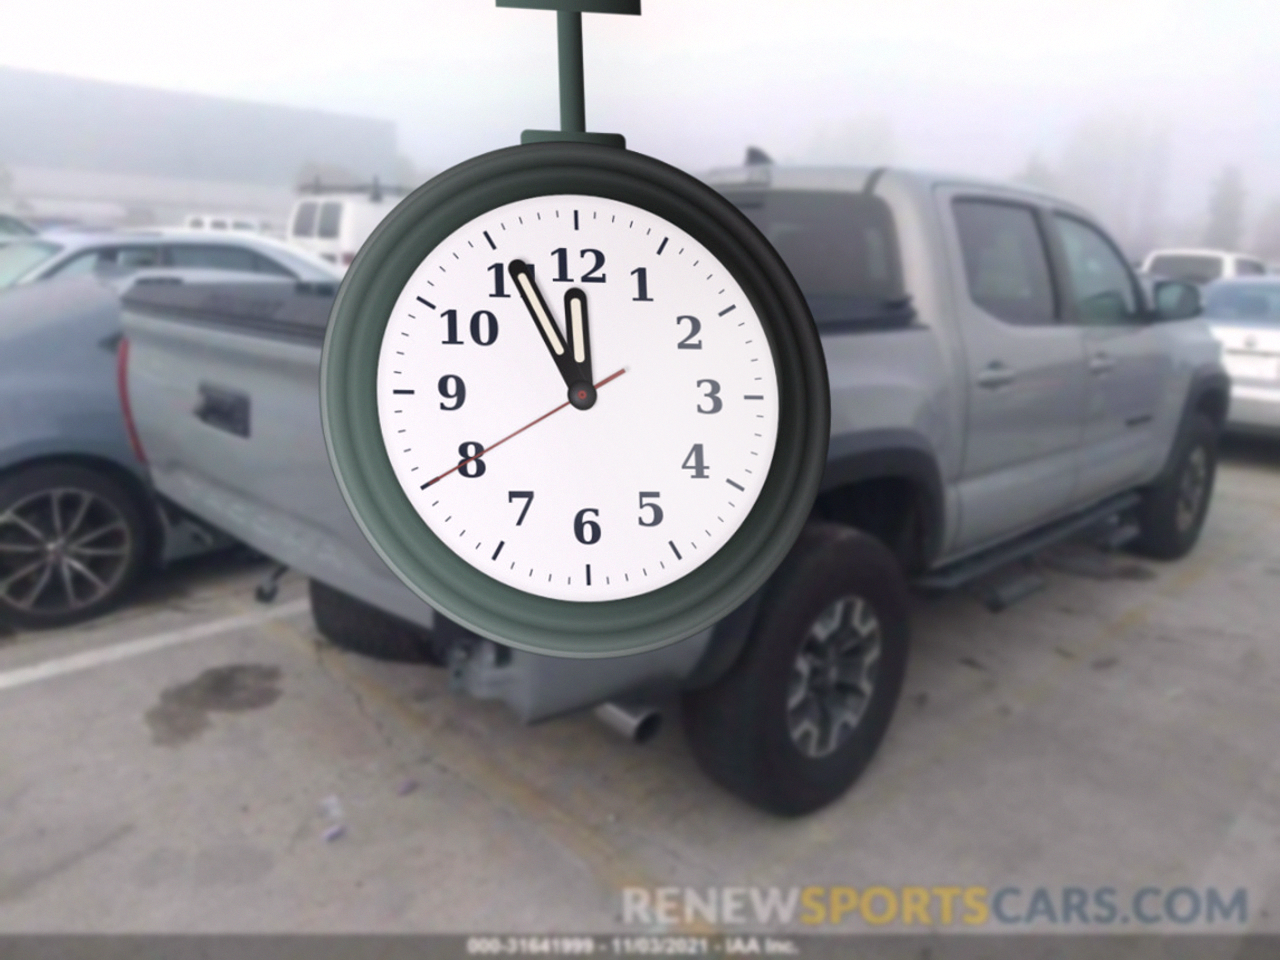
11:55:40
